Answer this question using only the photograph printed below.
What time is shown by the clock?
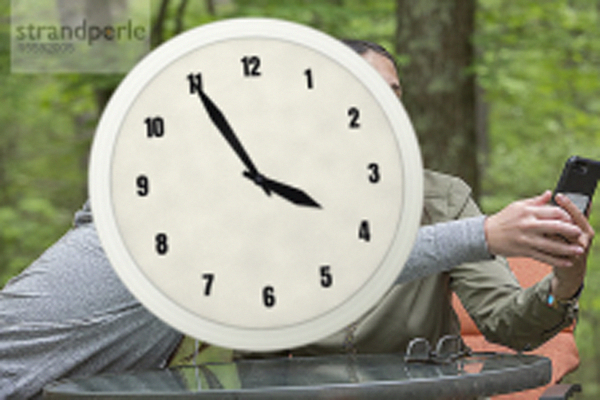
3:55
